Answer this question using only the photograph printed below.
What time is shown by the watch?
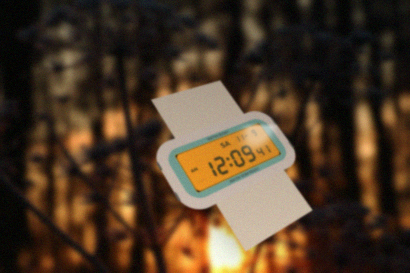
12:09:41
